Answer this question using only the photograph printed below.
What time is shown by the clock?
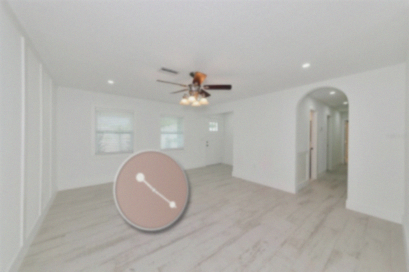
10:21
